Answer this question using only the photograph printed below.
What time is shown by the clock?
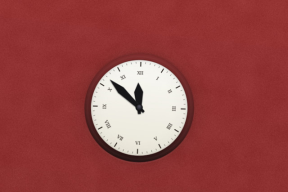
11:52
